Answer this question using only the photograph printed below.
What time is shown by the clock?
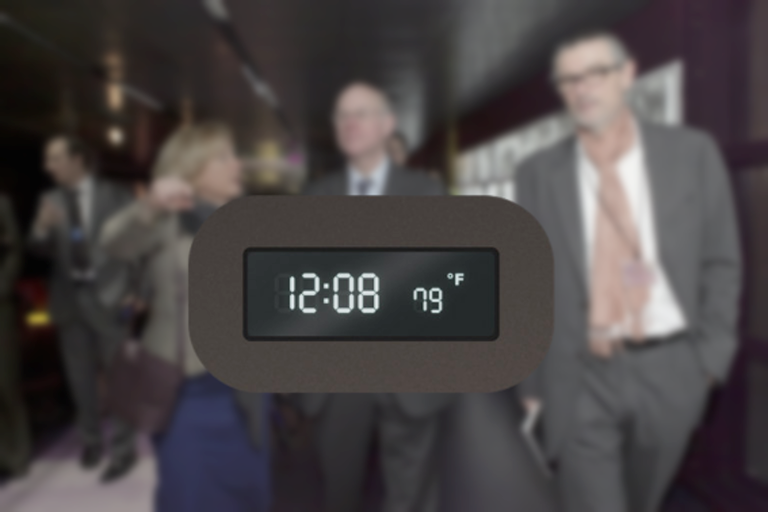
12:08
